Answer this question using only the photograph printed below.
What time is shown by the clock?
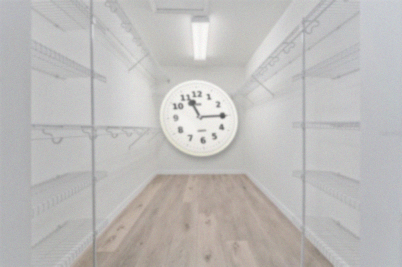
11:15
